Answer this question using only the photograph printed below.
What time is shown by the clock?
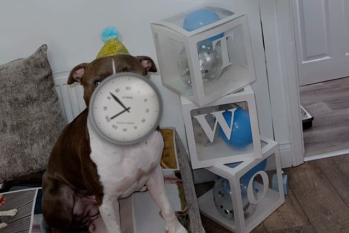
7:52
